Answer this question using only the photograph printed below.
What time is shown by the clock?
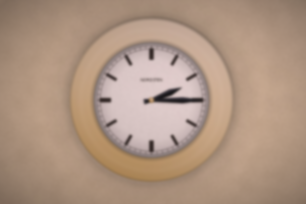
2:15
